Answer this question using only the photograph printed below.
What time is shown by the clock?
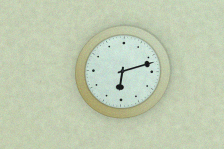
6:12
